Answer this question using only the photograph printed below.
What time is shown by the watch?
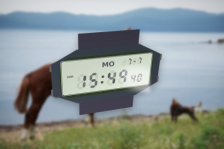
15:49:40
